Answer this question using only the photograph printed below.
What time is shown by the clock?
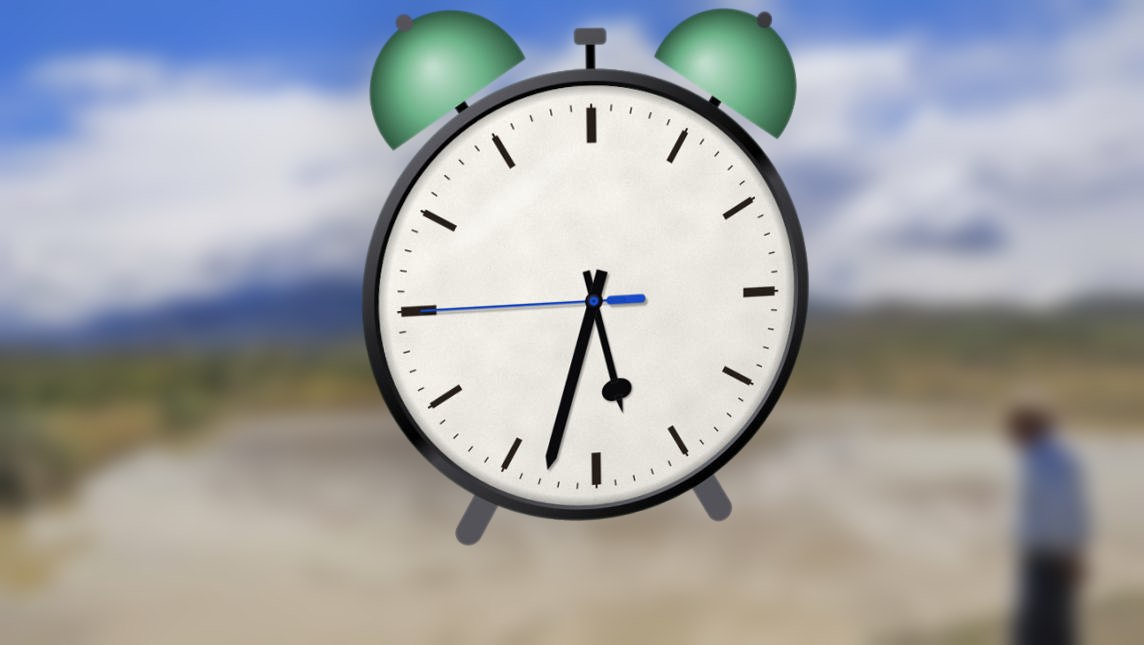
5:32:45
